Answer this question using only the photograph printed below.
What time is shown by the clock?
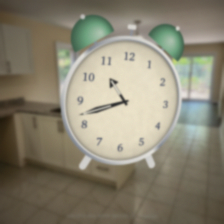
10:42
